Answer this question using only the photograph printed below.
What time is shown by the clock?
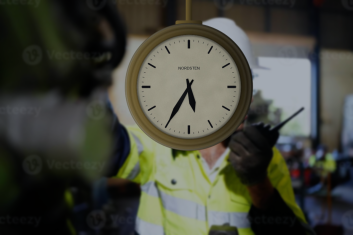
5:35
